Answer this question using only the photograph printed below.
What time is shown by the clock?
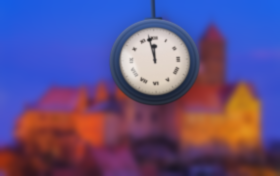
11:58
